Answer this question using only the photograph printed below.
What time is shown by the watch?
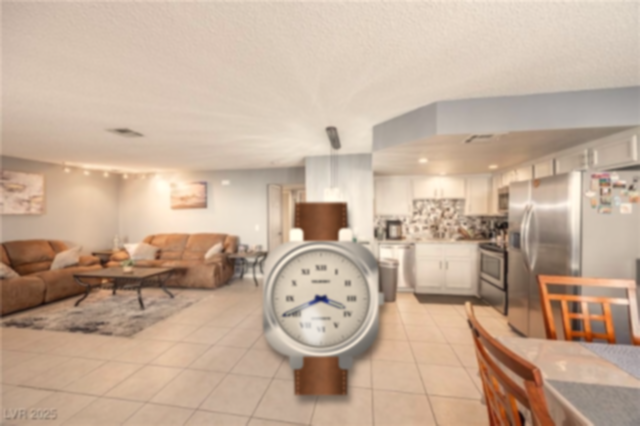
3:41
